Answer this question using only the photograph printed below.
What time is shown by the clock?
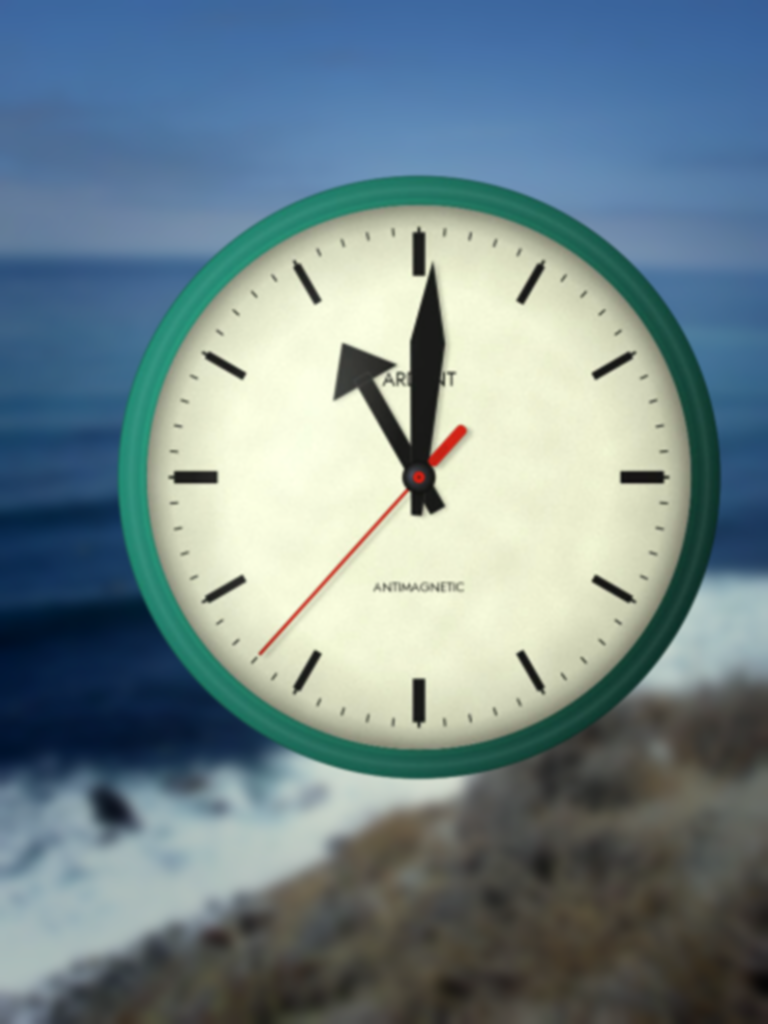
11:00:37
